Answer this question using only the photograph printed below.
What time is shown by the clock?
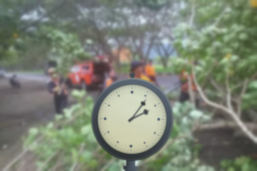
2:06
